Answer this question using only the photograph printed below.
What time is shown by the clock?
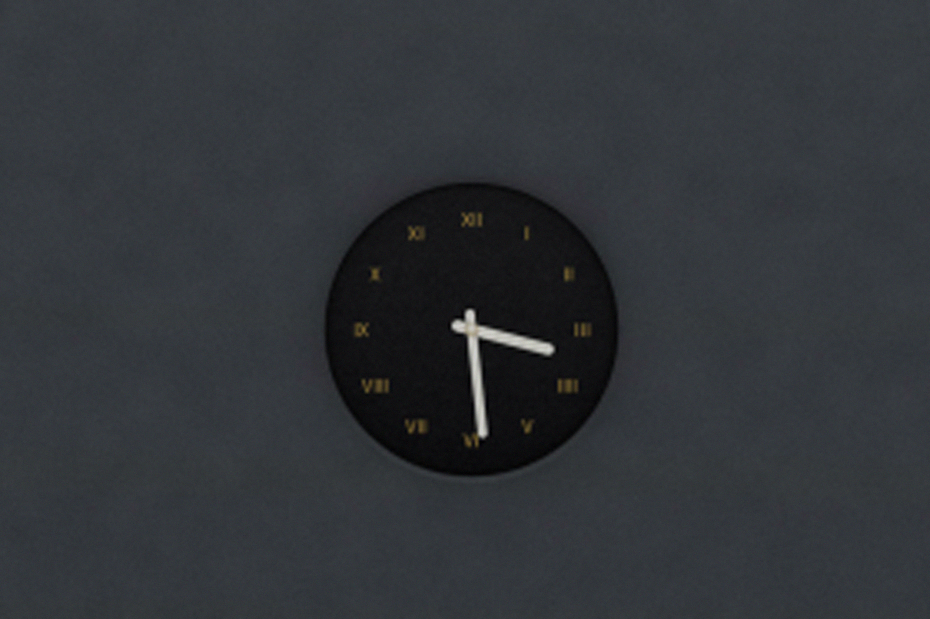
3:29
